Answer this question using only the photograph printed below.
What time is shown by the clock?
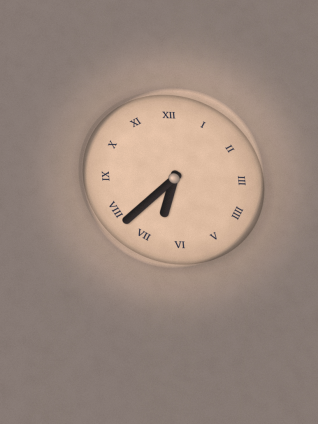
6:38
